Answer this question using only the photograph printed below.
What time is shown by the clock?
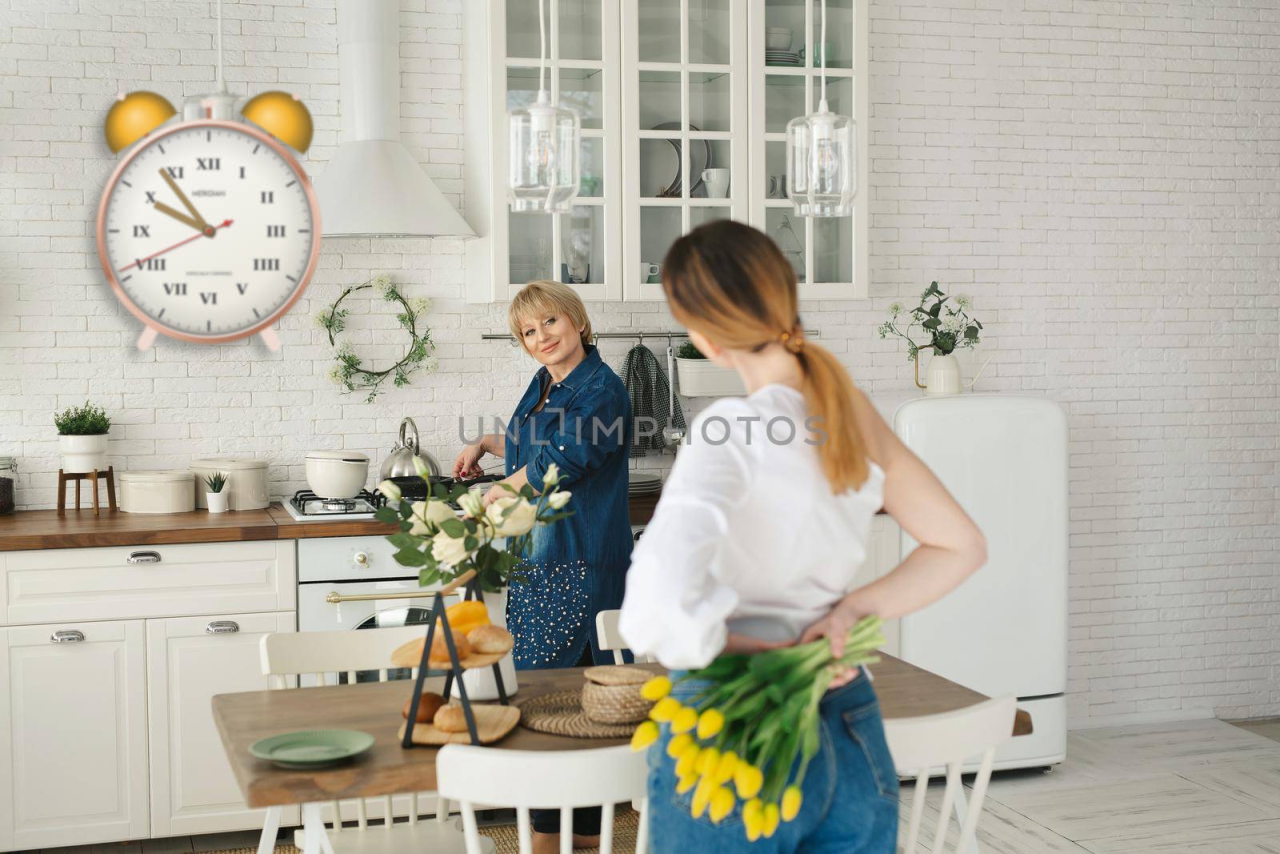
9:53:41
